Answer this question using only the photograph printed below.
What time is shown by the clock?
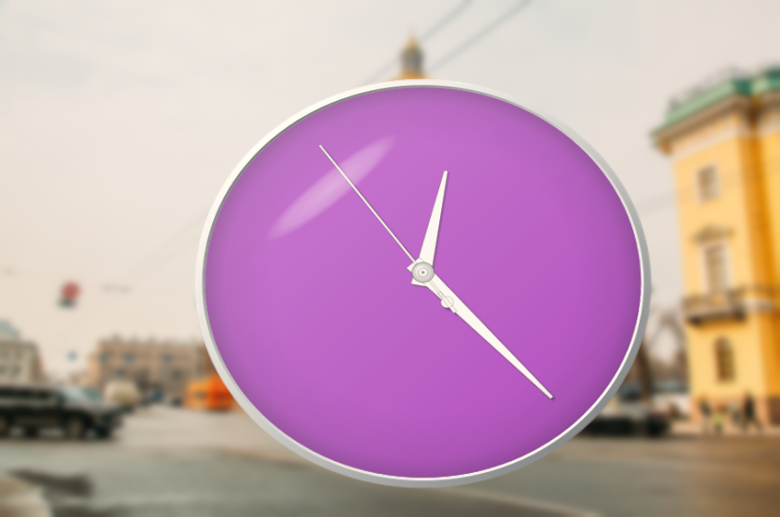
12:22:54
